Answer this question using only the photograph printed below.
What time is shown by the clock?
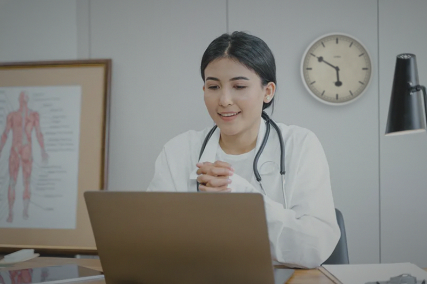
5:50
